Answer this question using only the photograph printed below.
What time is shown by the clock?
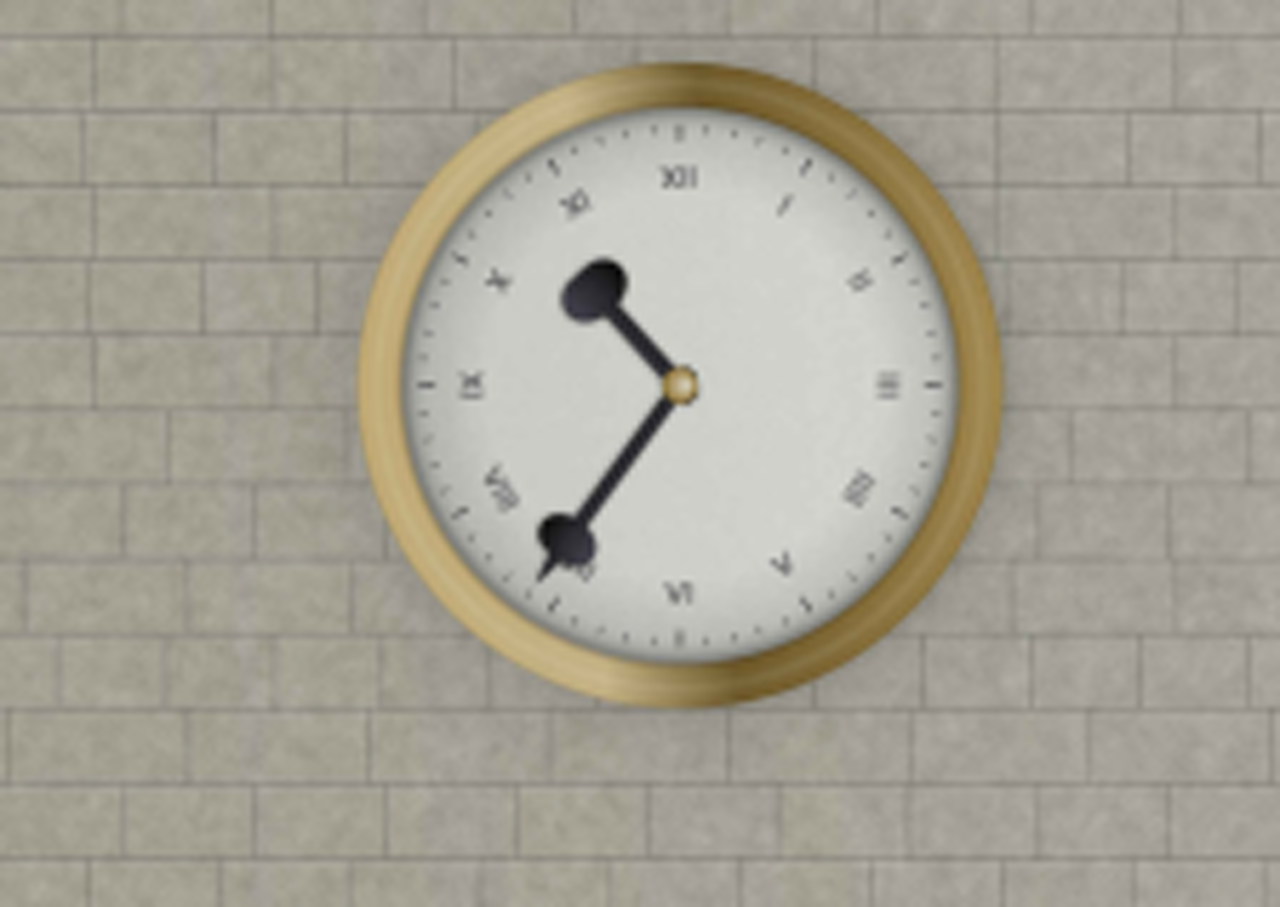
10:36
